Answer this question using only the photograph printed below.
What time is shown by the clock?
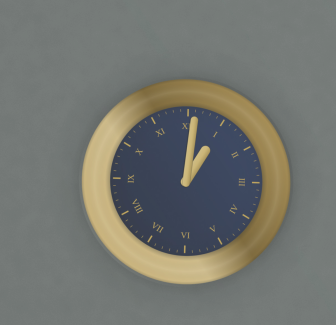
1:01
